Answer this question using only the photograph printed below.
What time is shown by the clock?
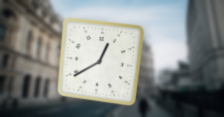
12:39
